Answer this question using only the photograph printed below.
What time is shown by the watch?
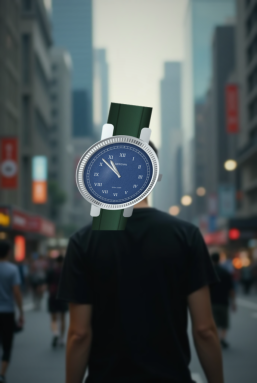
10:52
